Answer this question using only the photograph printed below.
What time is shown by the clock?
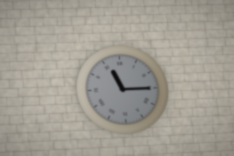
11:15
